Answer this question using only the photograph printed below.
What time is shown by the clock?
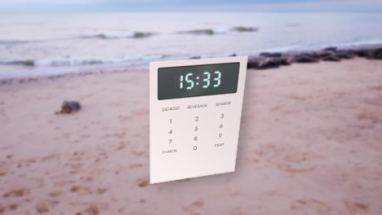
15:33
